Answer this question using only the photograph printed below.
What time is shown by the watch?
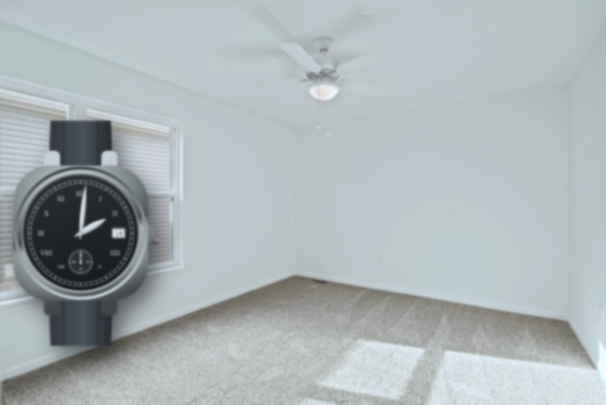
2:01
